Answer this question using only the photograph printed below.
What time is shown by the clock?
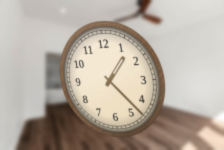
1:23
